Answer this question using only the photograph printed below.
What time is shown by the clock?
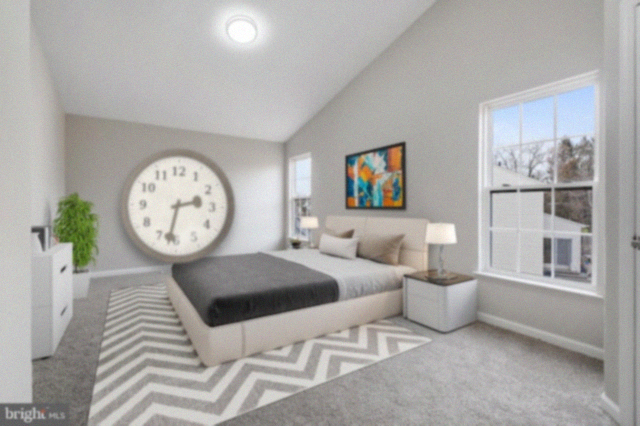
2:32
